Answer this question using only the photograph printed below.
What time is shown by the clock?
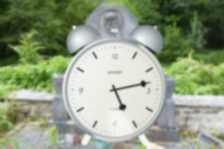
5:13
